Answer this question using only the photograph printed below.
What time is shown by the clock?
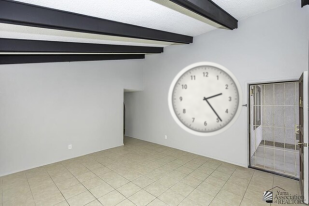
2:24
